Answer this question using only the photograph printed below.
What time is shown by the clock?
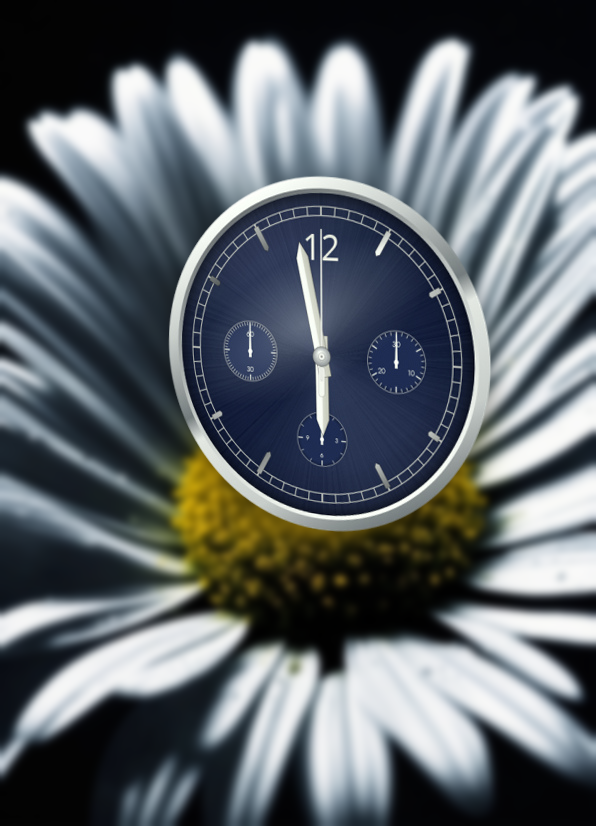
5:58
